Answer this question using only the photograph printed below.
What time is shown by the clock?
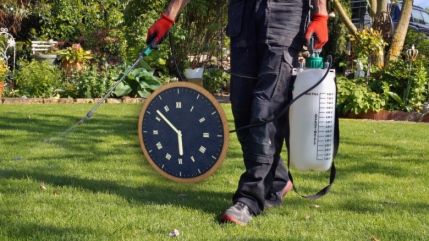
5:52
